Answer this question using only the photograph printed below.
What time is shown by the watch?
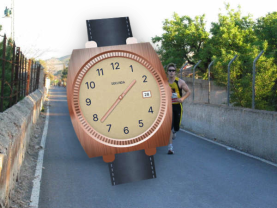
1:38
